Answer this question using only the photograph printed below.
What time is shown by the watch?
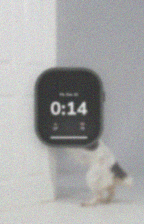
0:14
